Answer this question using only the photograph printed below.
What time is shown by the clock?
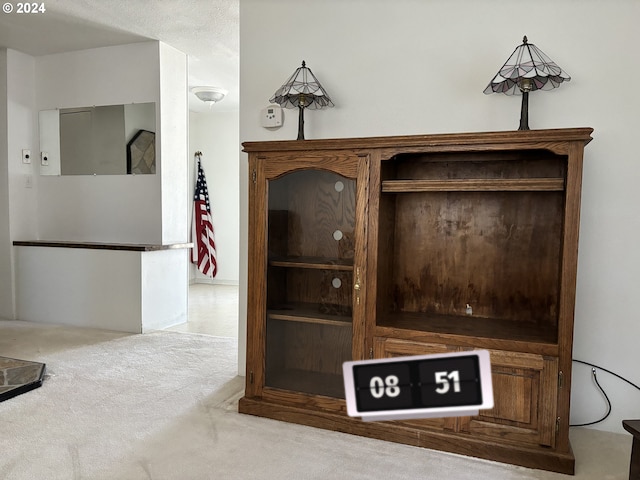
8:51
